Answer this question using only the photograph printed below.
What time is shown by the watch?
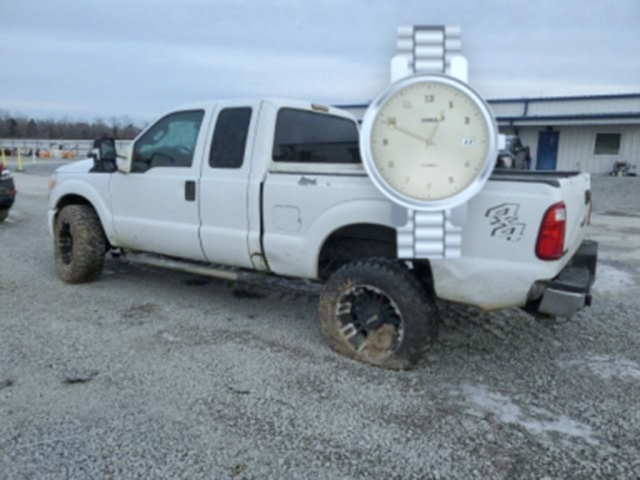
12:49
